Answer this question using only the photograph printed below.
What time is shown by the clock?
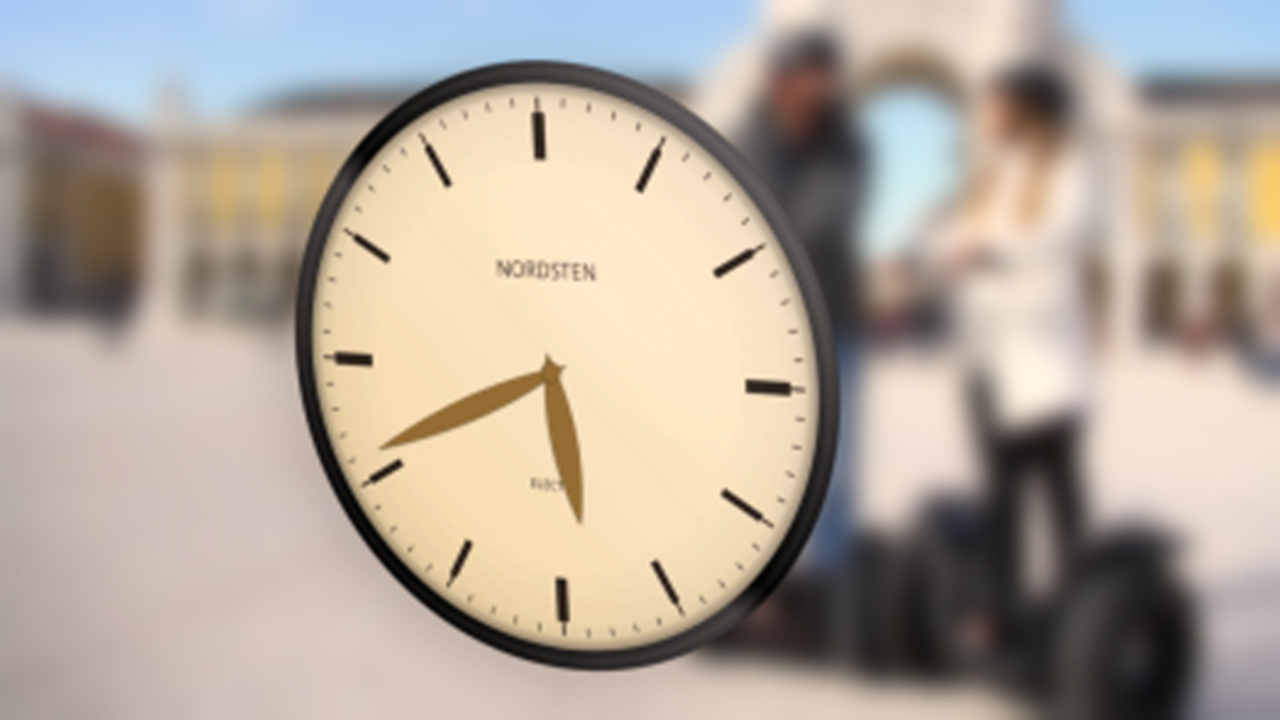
5:41
